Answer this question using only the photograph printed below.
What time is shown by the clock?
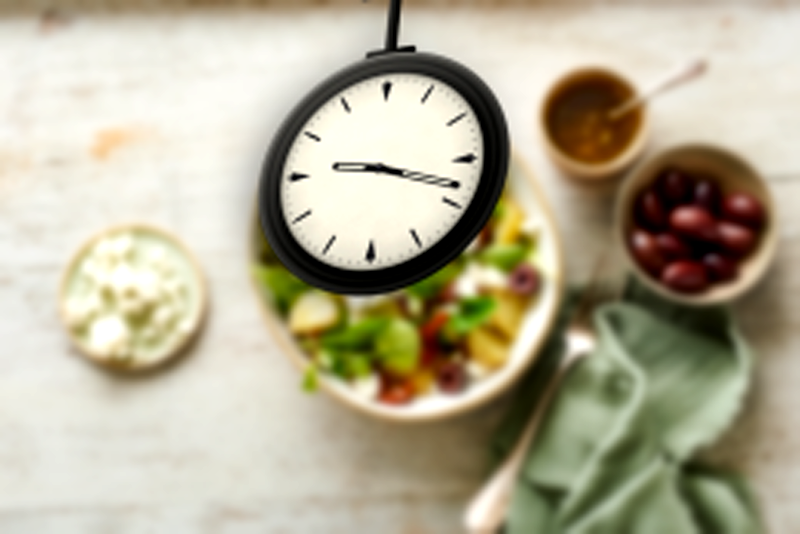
9:18
